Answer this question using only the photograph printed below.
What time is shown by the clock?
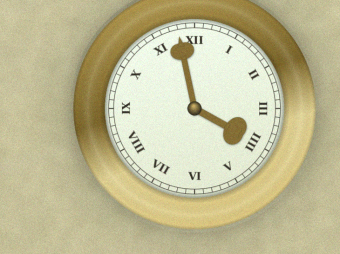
3:58
